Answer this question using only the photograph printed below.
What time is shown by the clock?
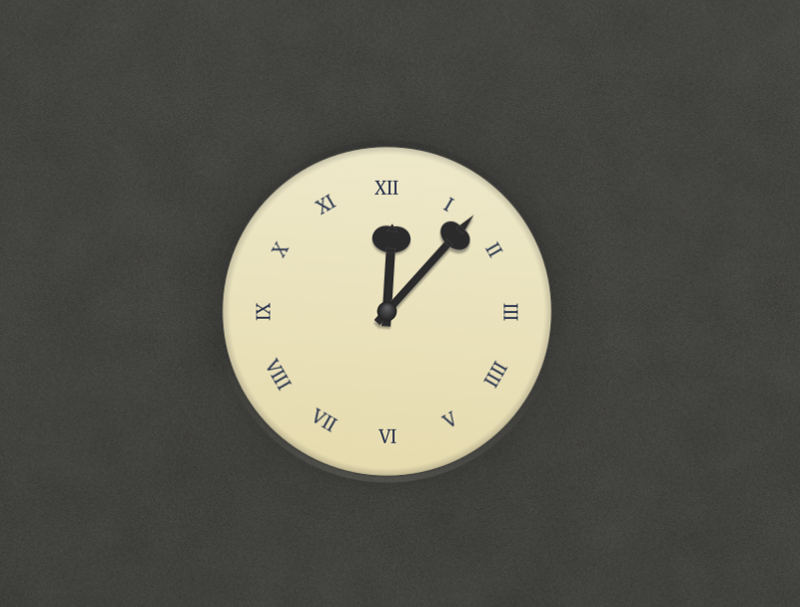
12:07
